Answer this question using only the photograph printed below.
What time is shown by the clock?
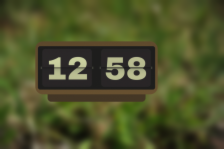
12:58
